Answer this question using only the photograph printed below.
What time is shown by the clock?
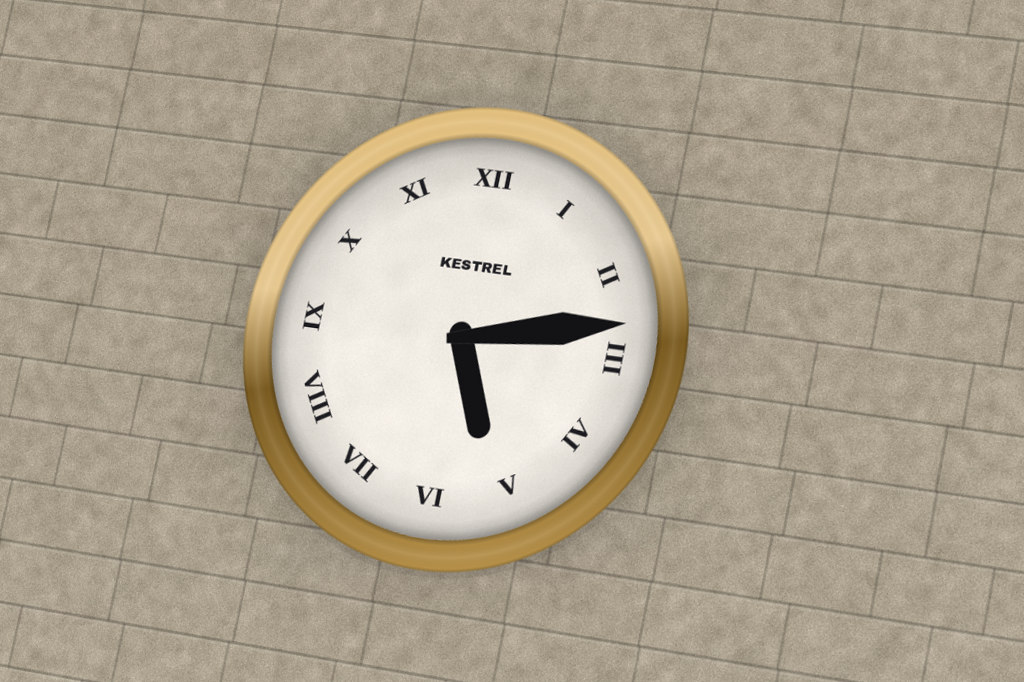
5:13
